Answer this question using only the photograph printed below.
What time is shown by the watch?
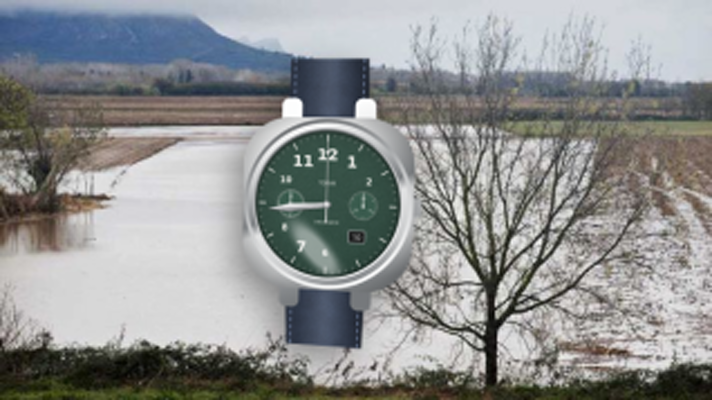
8:44
